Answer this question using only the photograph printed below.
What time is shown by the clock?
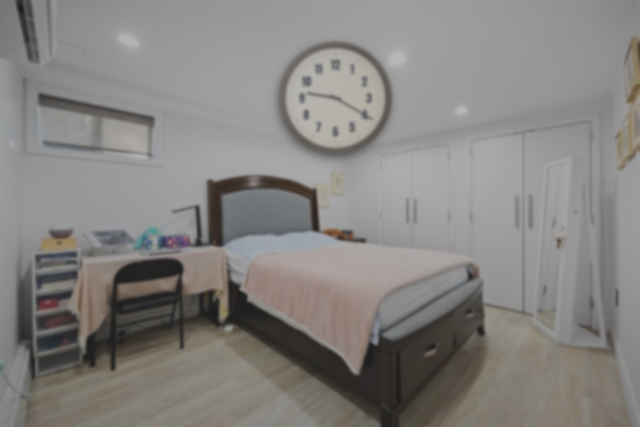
9:20
